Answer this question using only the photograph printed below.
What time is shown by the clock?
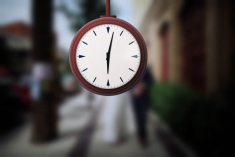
6:02
